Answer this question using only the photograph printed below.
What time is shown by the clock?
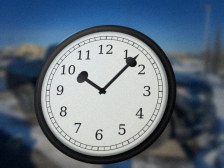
10:07
